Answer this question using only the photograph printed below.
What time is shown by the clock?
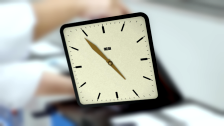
4:54
